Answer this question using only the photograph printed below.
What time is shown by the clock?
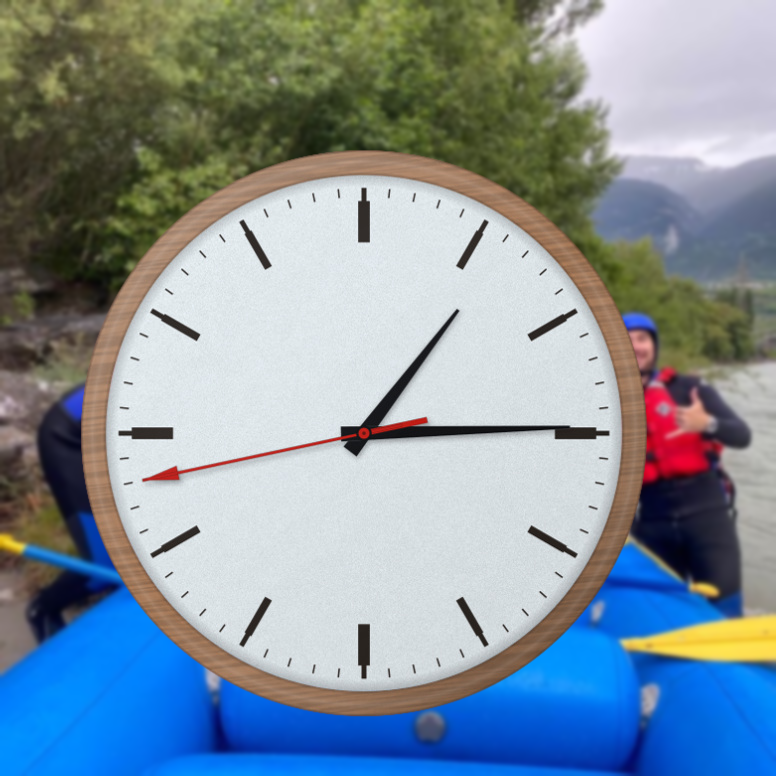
1:14:43
